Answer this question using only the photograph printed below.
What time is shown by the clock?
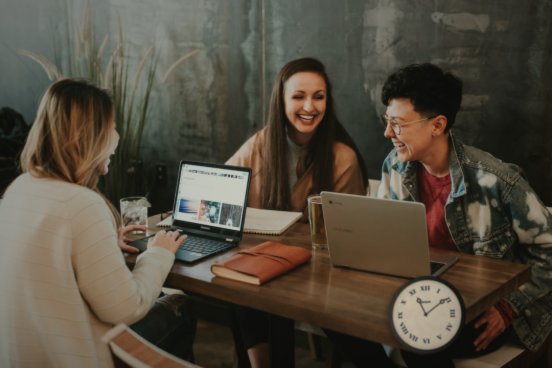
11:09
